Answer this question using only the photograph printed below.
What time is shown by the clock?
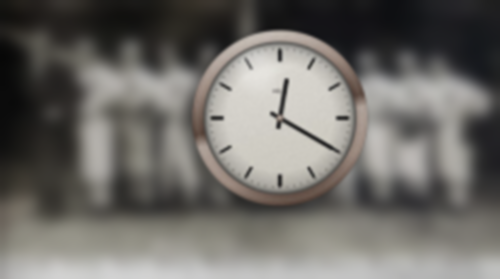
12:20
